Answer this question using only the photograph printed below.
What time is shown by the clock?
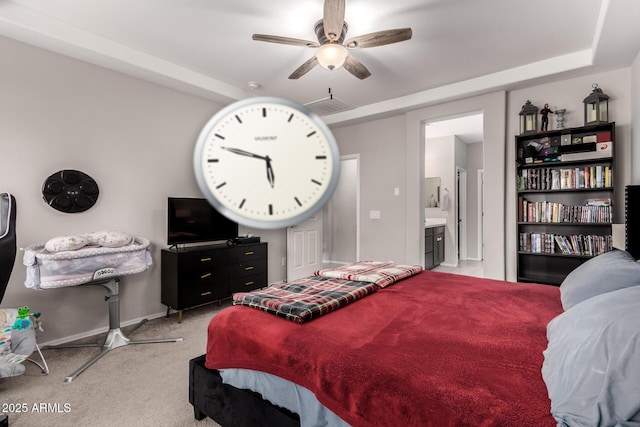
5:48
